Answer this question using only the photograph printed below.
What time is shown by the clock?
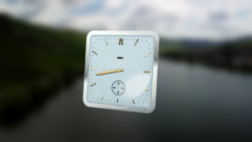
8:43
